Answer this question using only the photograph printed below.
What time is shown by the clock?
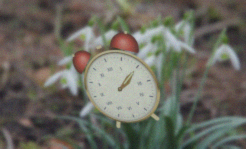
2:10
